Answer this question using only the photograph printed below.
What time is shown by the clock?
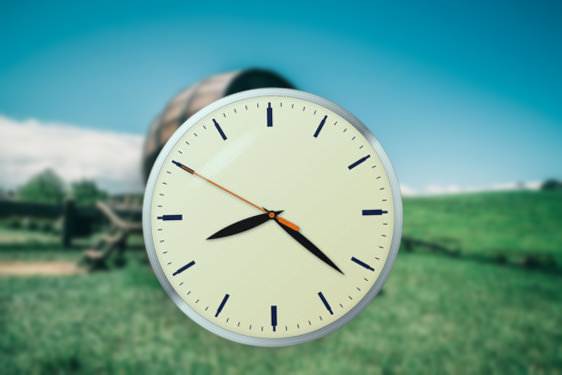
8:21:50
